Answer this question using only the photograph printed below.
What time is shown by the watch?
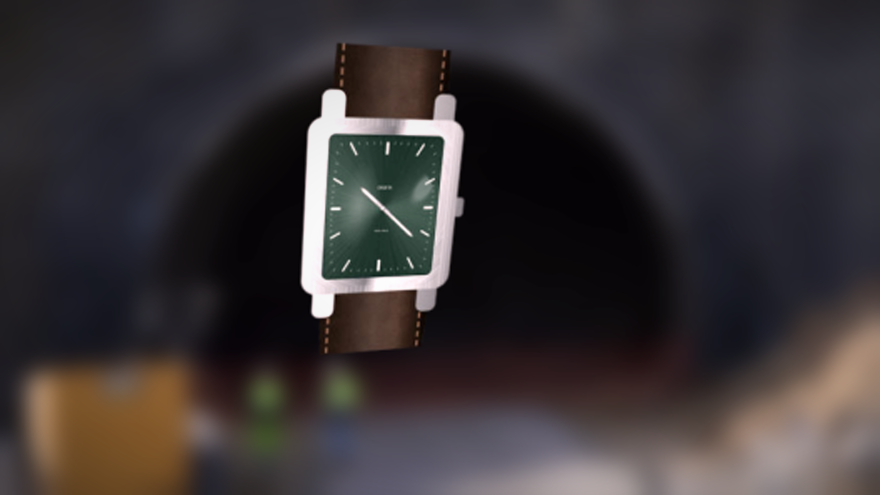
10:22
